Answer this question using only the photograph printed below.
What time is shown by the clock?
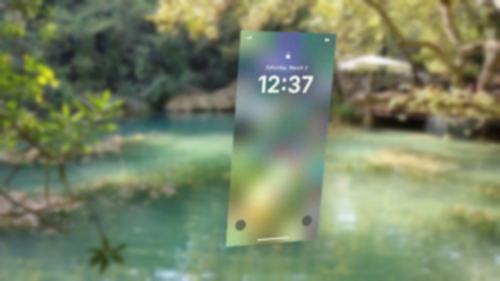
12:37
